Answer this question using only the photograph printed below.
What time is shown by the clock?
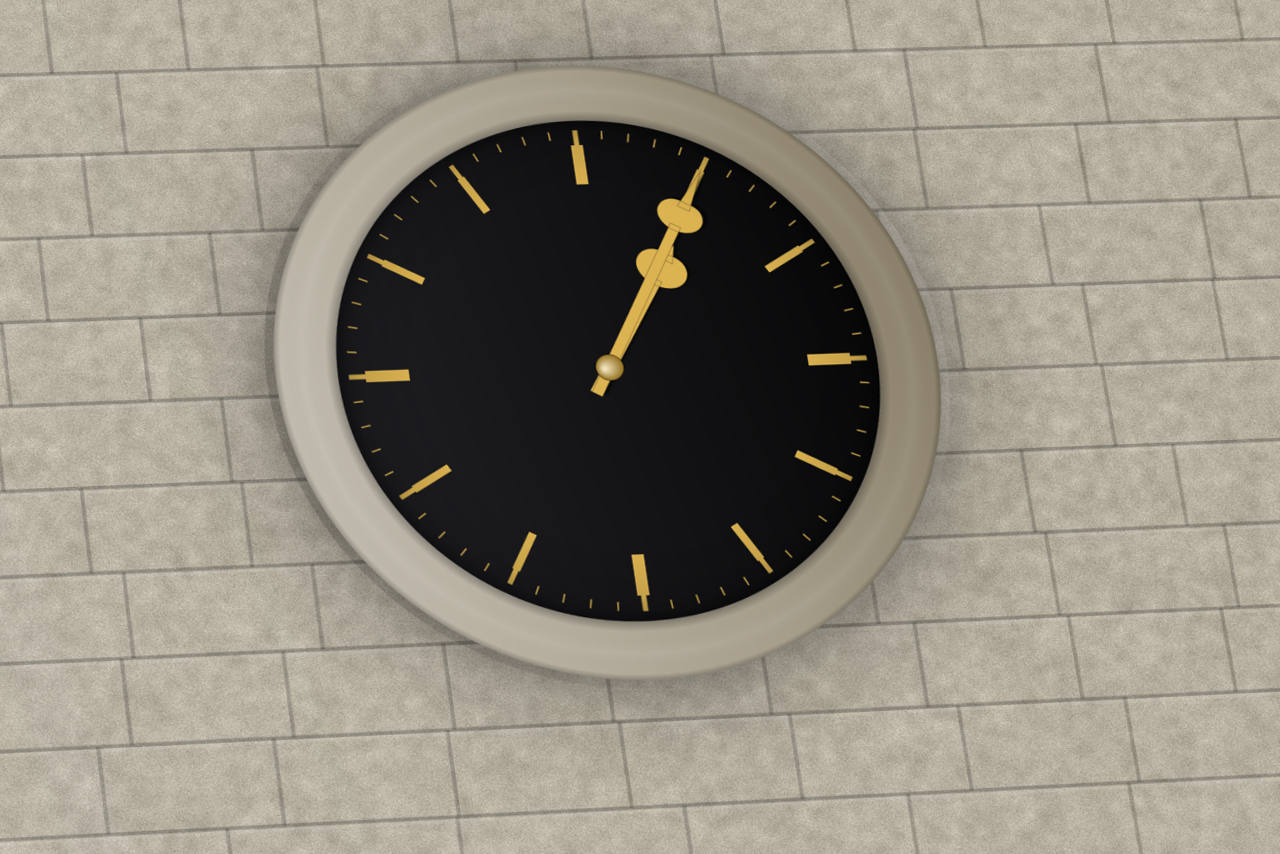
1:05
